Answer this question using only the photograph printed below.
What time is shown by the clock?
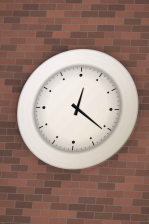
12:21
